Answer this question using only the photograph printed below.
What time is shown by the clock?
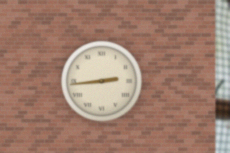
2:44
